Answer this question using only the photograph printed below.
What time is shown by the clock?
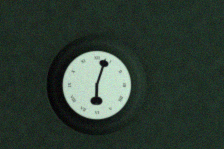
6:03
